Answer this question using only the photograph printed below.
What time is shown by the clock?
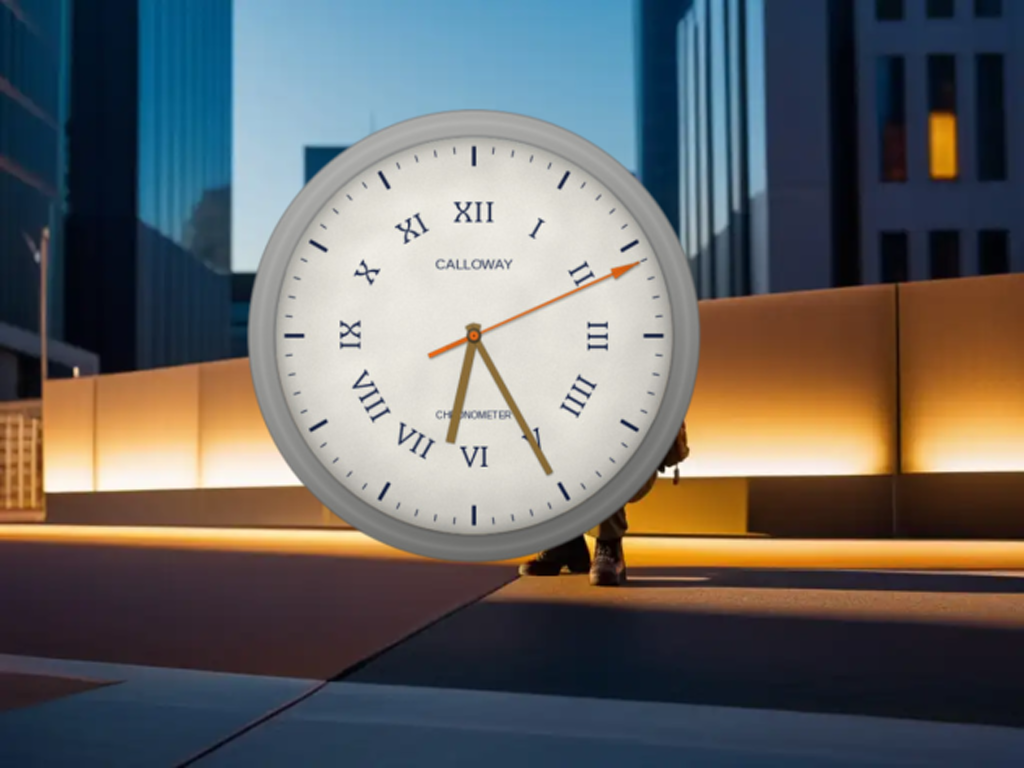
6:25:11
